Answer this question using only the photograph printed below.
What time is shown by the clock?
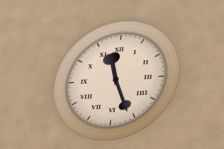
11:26
